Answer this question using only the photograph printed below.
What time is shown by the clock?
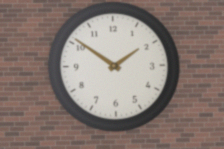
1:51
